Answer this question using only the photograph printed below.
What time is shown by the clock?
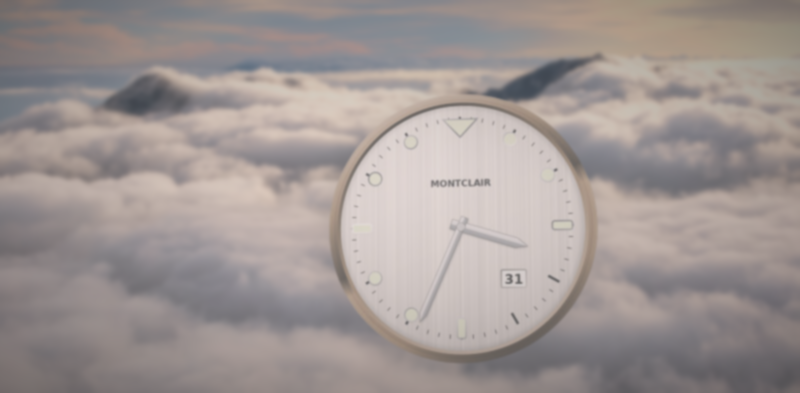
3:34
